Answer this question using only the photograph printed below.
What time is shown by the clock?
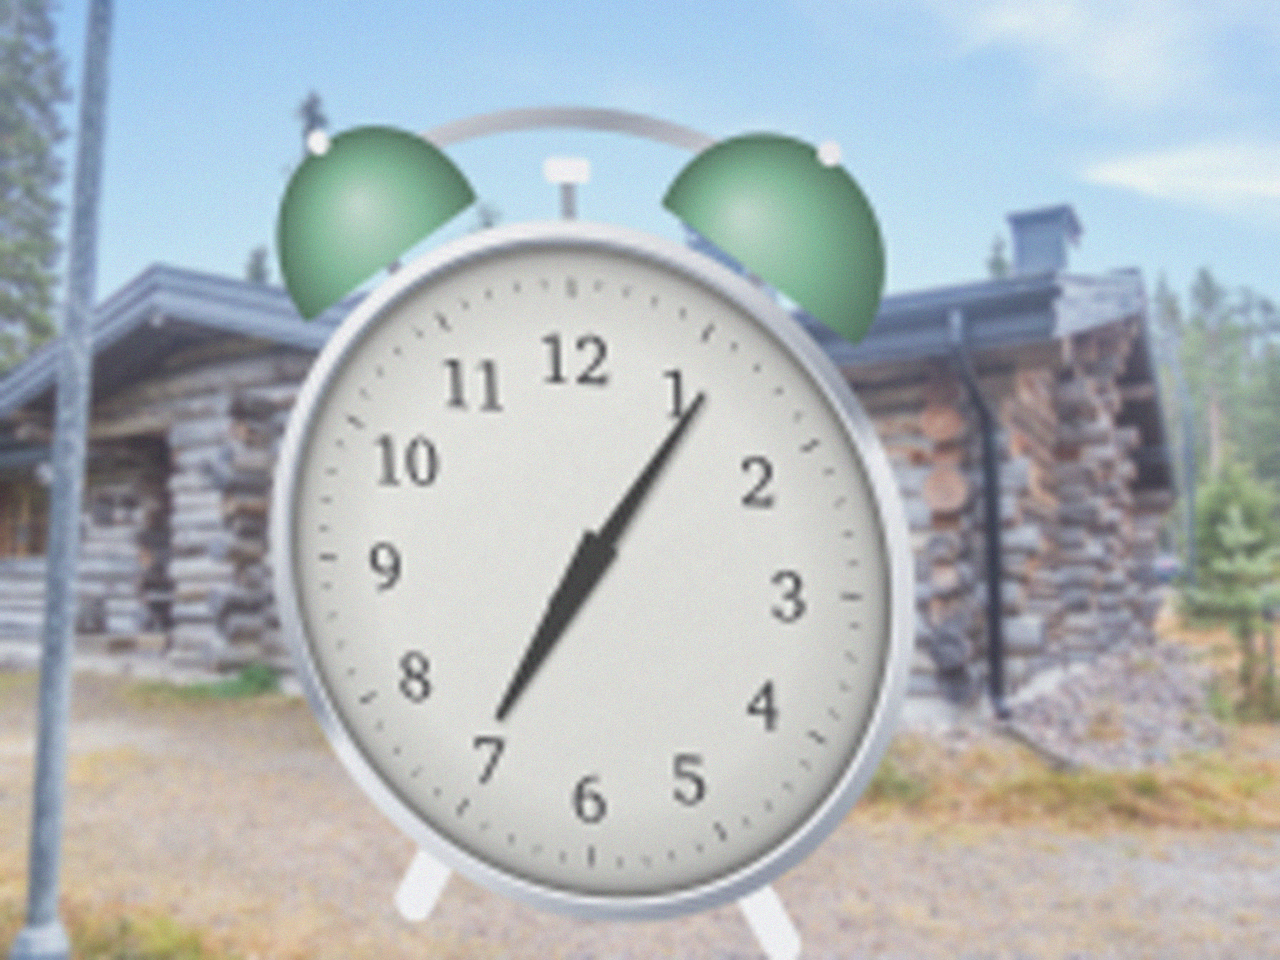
7:06
